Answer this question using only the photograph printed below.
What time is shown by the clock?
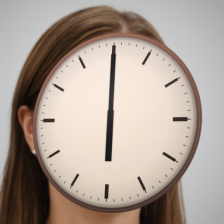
6:00
